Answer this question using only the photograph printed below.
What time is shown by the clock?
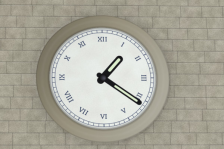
1:21
